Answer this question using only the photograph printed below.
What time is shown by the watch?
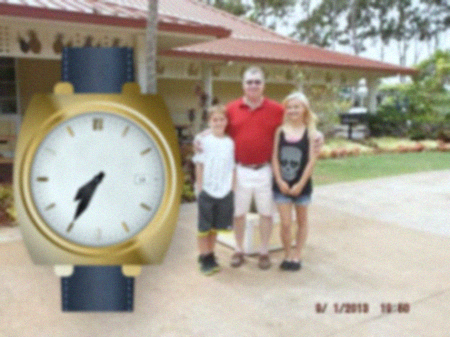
7:35
